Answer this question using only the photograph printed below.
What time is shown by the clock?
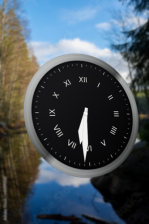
6:31
